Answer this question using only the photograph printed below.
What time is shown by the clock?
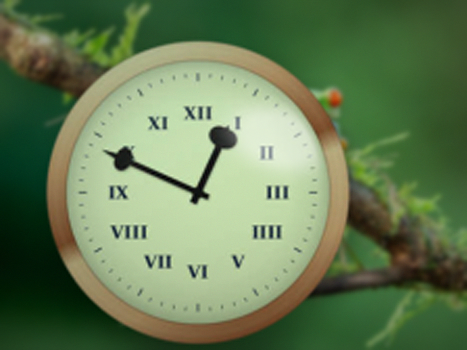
12:49
